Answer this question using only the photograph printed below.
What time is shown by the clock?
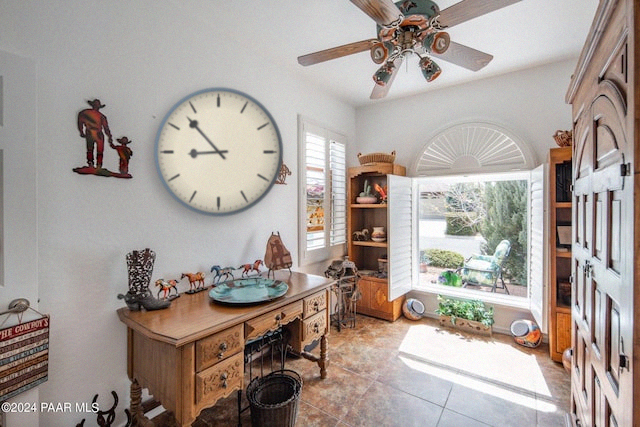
8:53
